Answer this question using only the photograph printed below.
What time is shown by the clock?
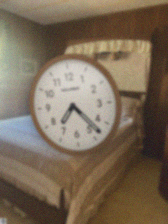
7:23
